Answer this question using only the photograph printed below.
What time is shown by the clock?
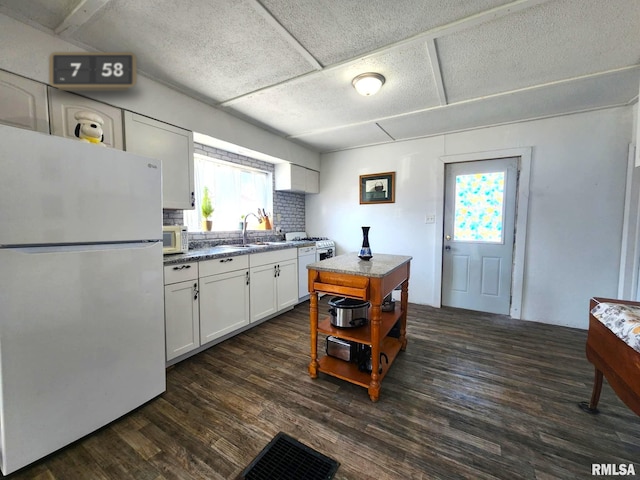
7:58
